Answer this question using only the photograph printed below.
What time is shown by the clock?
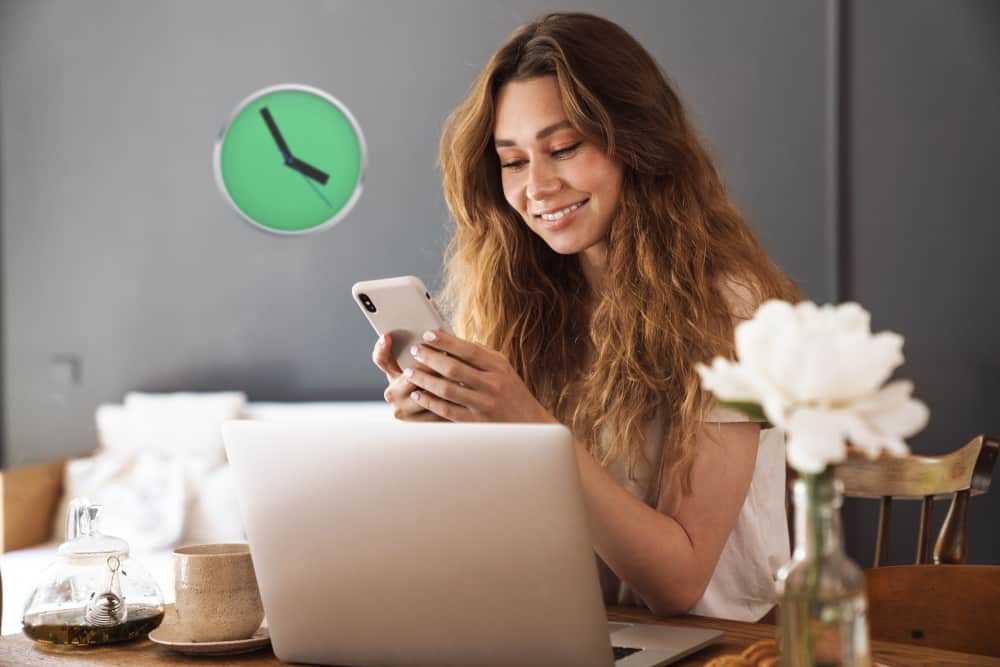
3:55:23
